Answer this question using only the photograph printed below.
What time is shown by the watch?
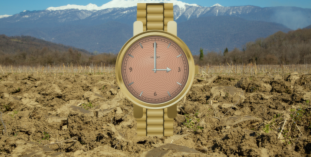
3:00
